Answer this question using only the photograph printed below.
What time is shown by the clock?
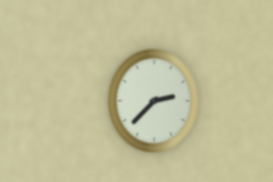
2:38
